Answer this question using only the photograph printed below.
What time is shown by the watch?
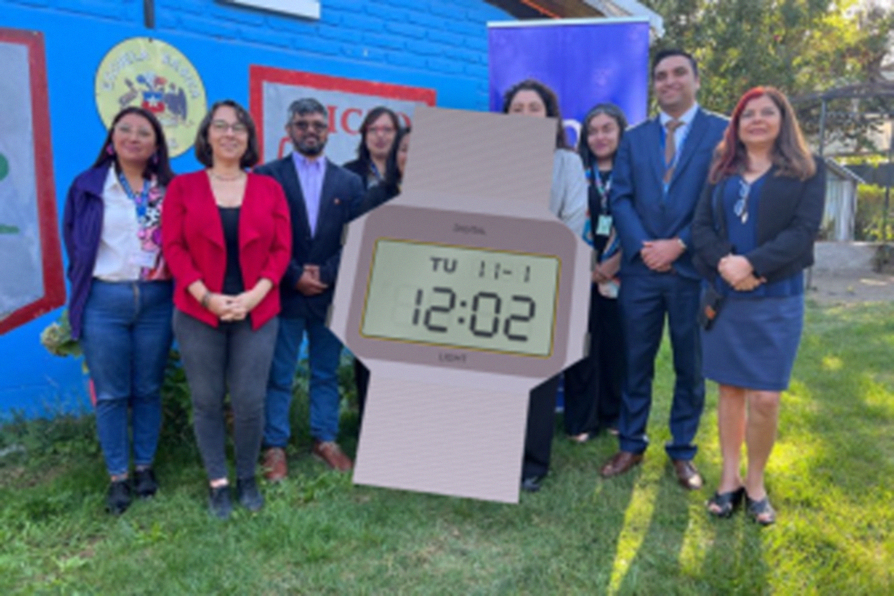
12:02
